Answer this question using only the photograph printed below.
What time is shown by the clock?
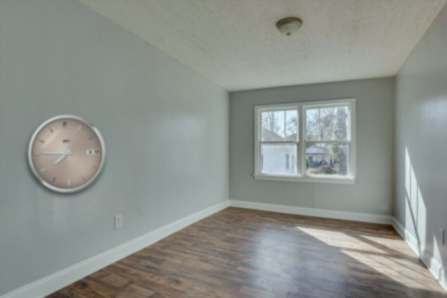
7:46
